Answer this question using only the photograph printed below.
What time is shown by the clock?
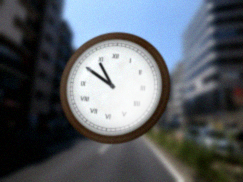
10:50
